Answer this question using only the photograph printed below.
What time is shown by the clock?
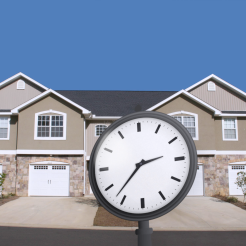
2:37
